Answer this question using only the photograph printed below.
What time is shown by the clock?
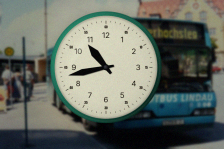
10:43
